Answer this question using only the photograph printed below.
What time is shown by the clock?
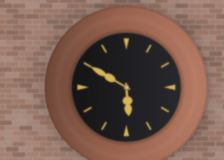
5:50
